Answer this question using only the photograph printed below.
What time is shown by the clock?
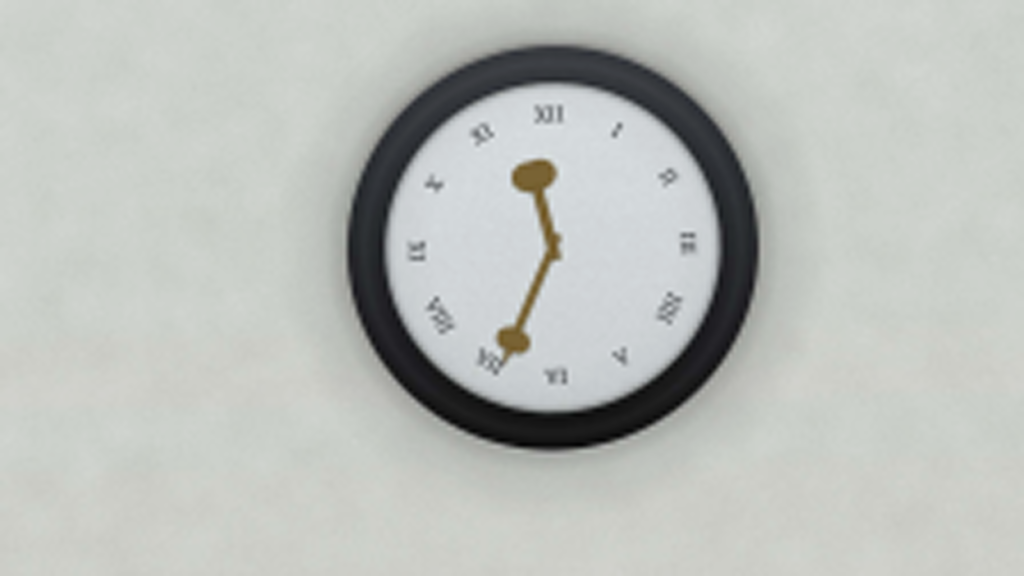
11:34
